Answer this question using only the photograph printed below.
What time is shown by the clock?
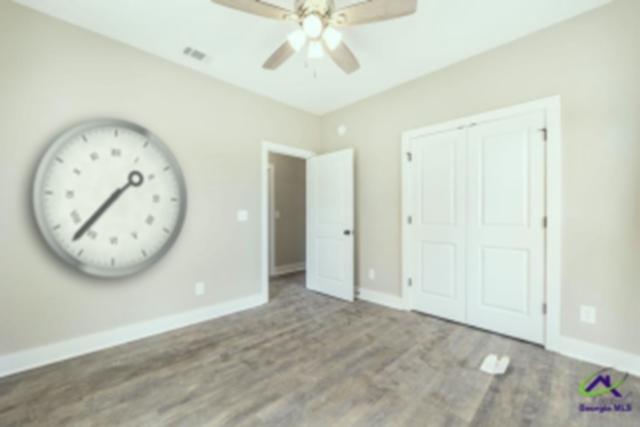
1:37
